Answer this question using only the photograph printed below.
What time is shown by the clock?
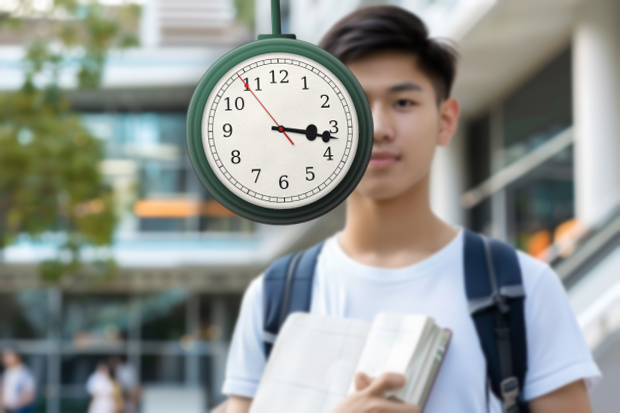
3:16:54
